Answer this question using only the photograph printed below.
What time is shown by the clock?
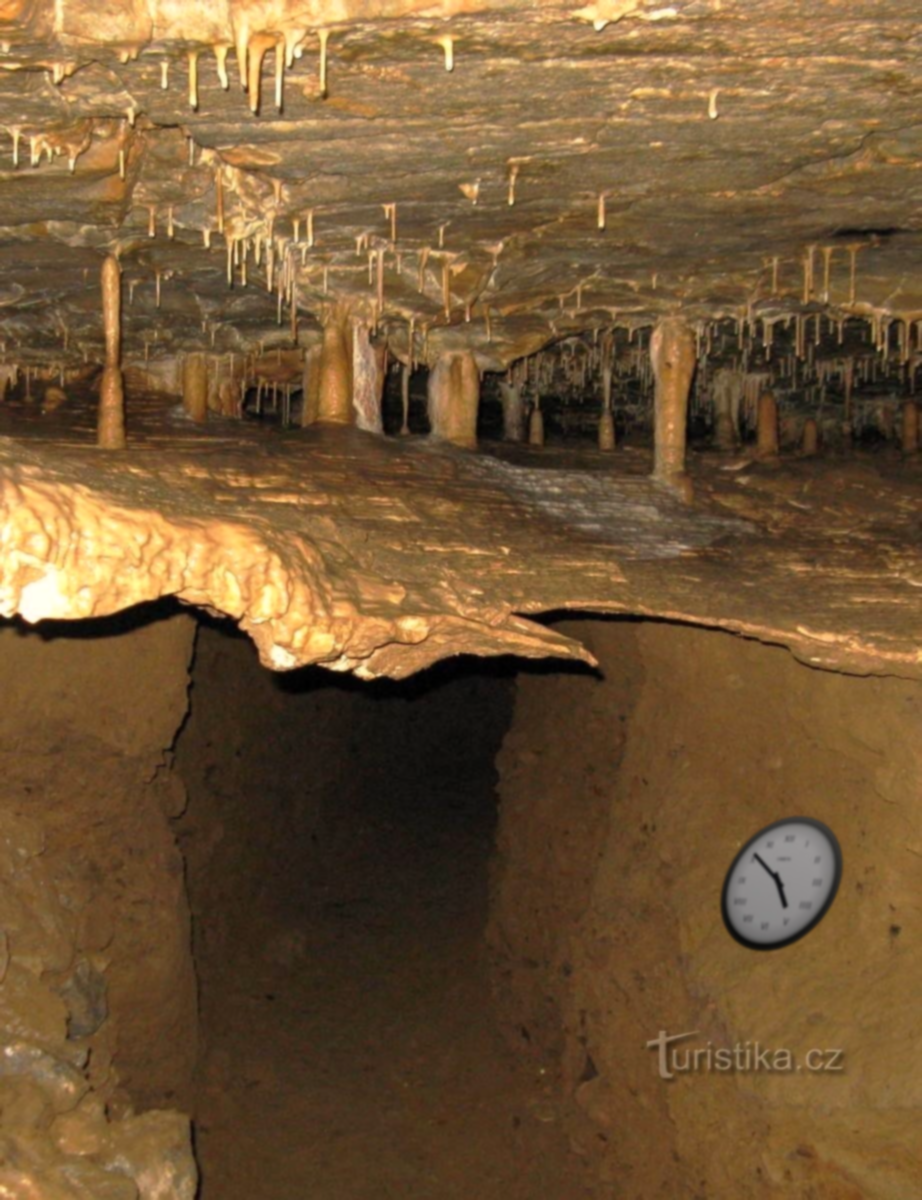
4:51
